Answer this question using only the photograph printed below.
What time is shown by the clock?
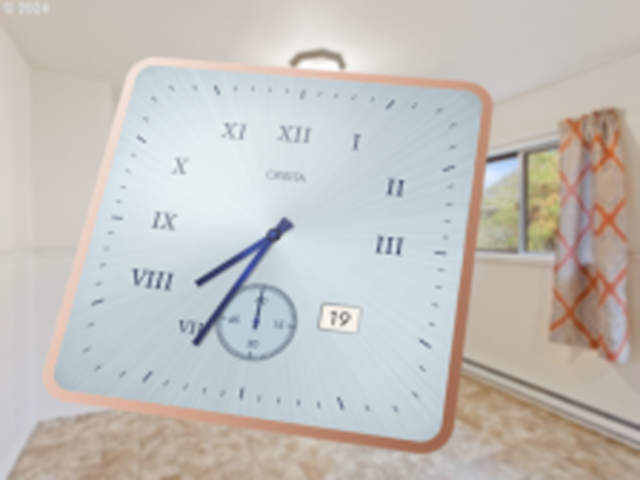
7:34
